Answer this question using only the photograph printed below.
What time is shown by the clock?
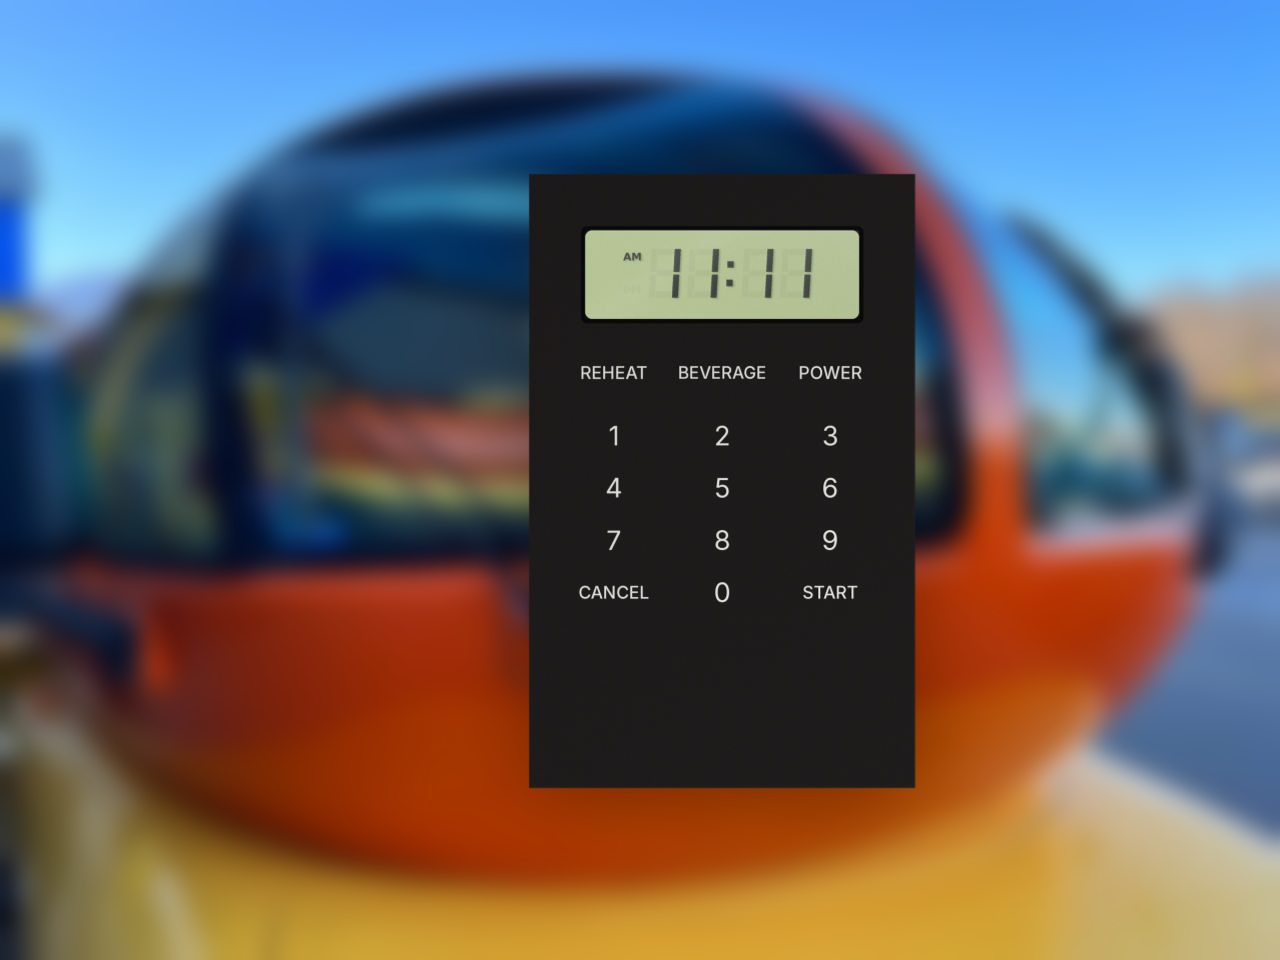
11:11
